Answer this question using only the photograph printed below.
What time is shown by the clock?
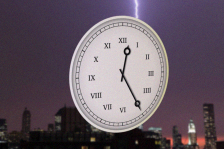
12:25
